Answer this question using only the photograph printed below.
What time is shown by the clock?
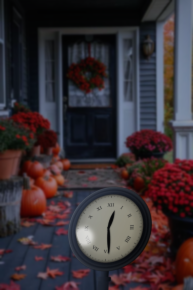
12:29
